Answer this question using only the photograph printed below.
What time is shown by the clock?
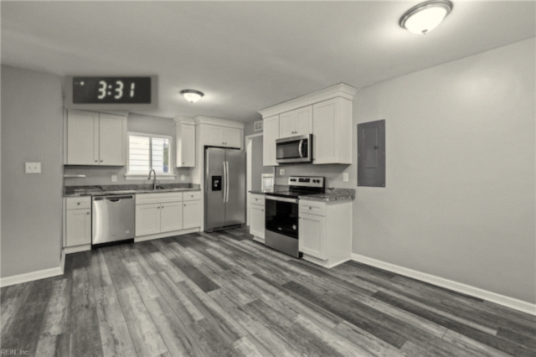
3:31
